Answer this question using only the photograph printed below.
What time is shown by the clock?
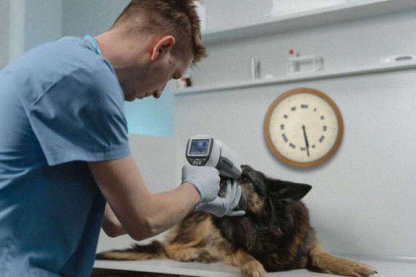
5:28
